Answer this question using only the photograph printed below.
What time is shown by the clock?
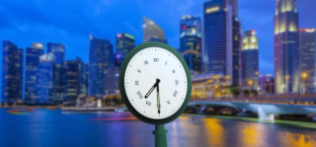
7:30
